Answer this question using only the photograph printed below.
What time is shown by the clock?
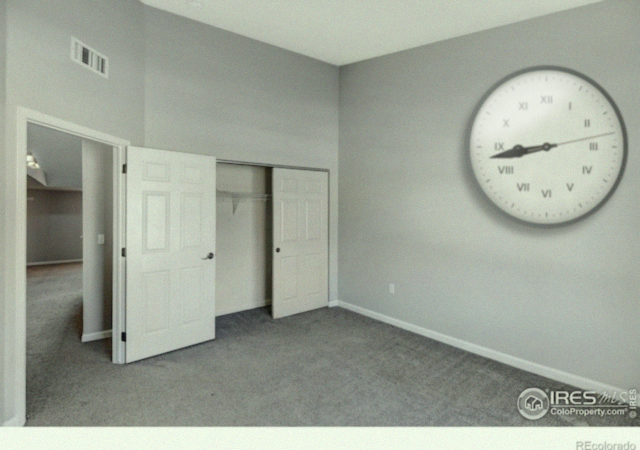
8:43:13
